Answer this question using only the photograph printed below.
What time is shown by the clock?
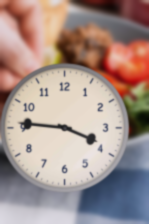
3:46
